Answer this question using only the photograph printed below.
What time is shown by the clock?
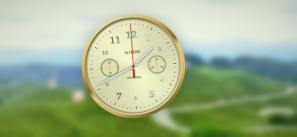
1:41
